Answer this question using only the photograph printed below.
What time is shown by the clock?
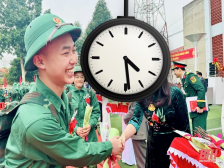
4:29
